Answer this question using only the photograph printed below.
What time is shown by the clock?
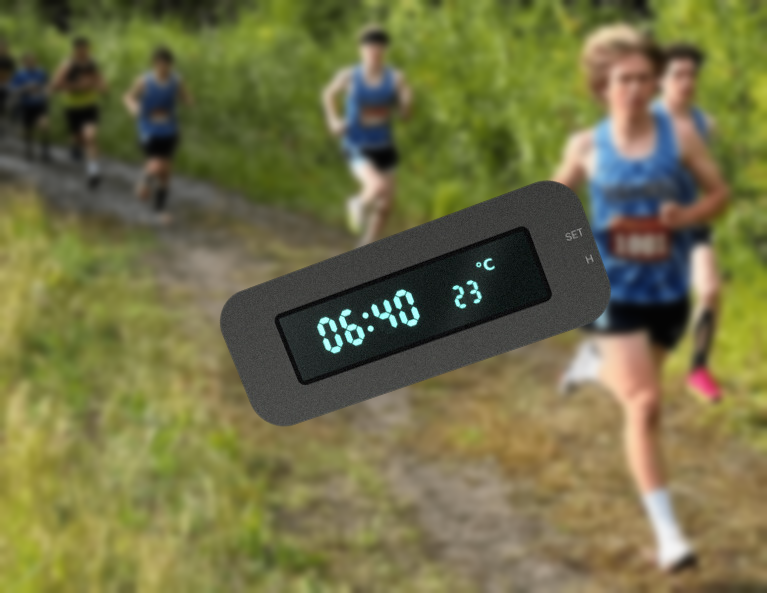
6:40
